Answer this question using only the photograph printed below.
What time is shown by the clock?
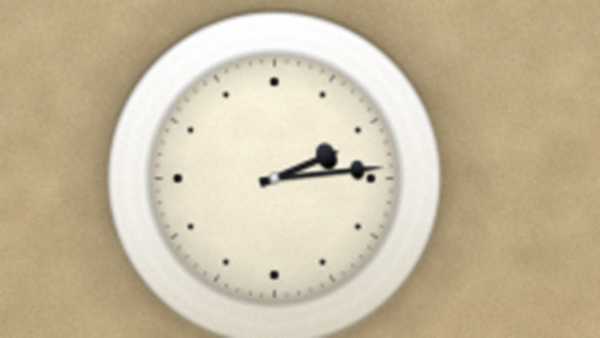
2:14
